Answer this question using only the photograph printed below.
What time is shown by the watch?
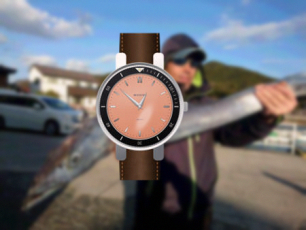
12:52
